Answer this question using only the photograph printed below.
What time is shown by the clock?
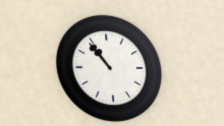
10:54
